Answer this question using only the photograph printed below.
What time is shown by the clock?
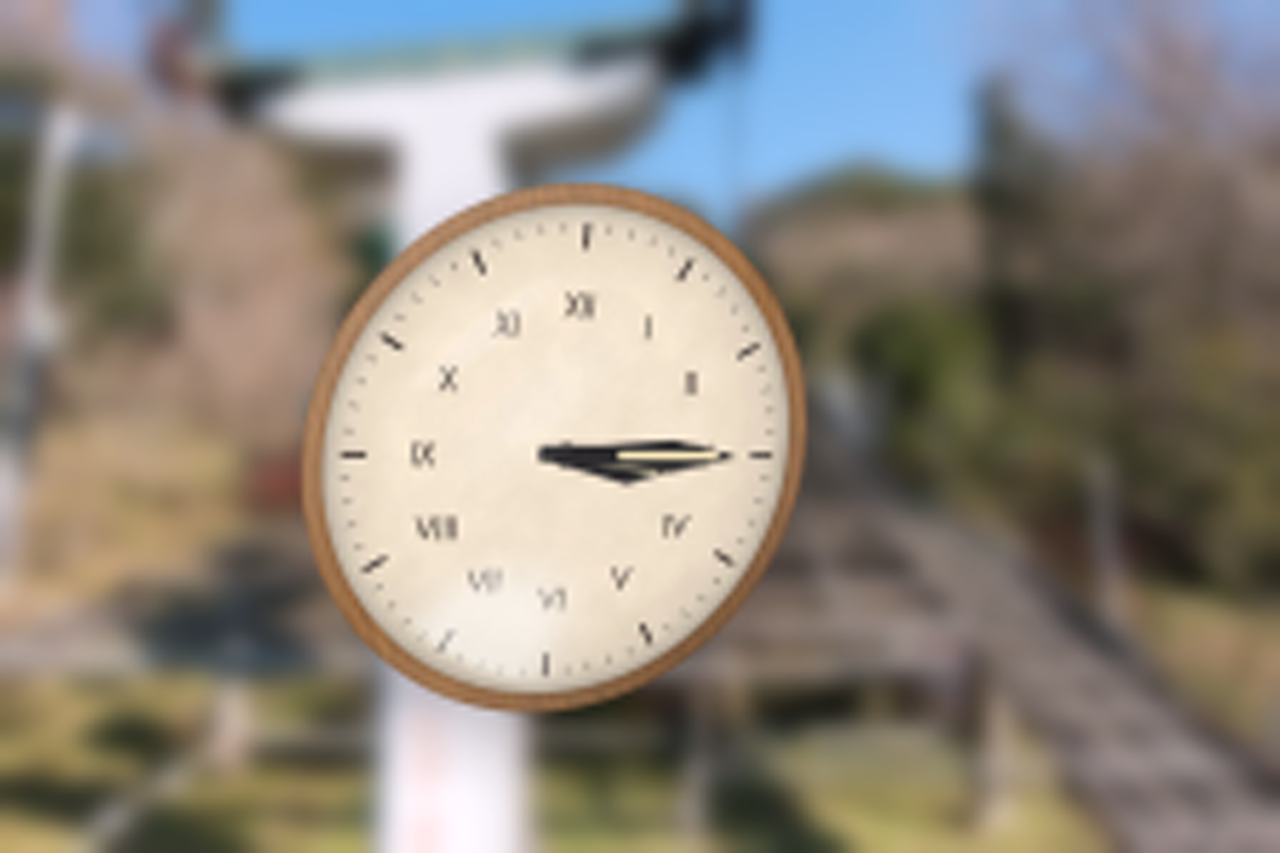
3:15
